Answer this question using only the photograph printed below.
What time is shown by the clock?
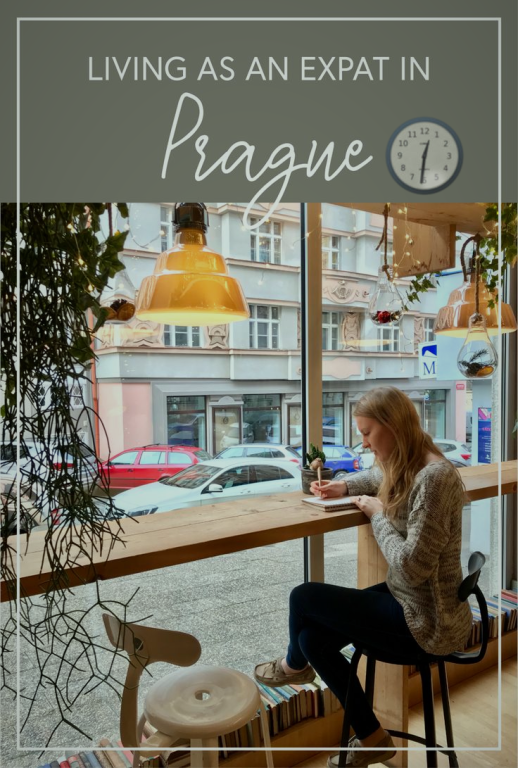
12:31
